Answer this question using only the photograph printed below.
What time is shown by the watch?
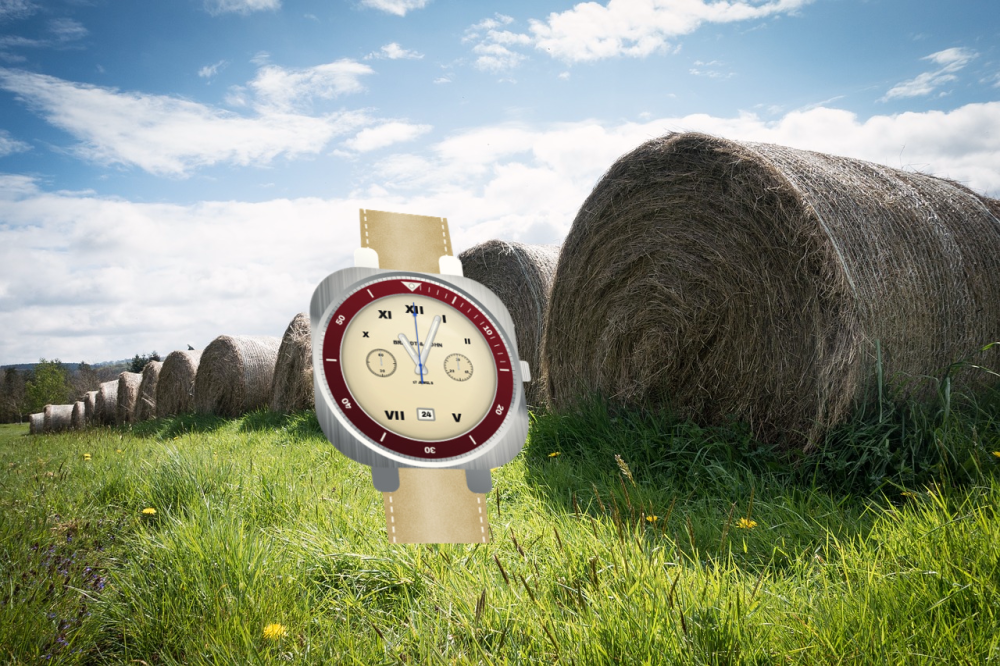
11:04
